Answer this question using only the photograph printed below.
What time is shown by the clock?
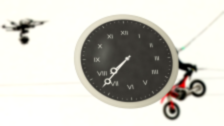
7:37
